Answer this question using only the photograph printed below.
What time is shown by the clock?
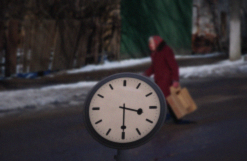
3:30
